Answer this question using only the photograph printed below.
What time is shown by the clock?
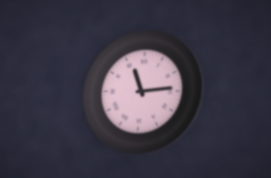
11:14
